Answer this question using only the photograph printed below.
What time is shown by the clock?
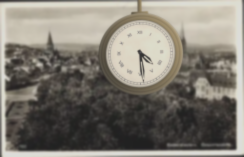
4:29
